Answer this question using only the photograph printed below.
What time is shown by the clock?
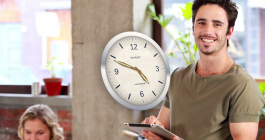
4:49
